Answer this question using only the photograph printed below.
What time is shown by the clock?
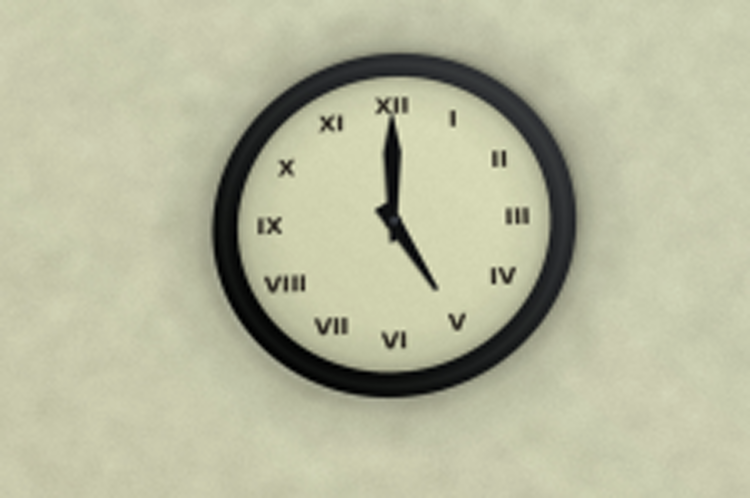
5:00
